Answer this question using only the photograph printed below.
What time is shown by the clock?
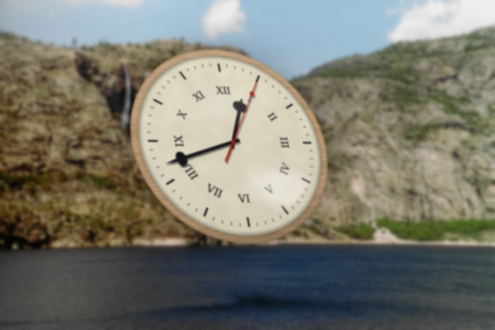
12:42:05
